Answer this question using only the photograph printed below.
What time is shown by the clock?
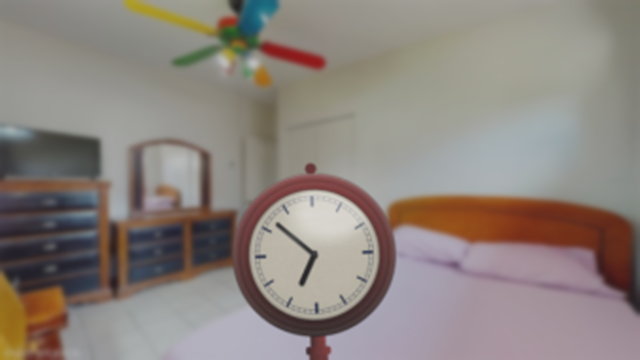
6:52
